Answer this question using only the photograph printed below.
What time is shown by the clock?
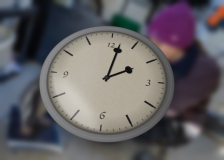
2:02
